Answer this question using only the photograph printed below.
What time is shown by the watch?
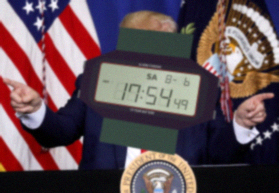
17:54
